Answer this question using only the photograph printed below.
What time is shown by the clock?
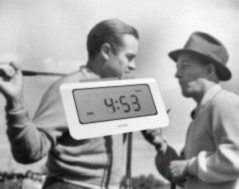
4:53
